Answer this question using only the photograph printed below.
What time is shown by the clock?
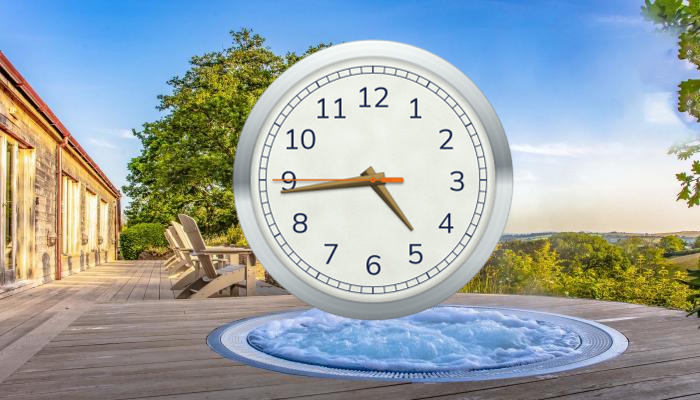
4:43:45
